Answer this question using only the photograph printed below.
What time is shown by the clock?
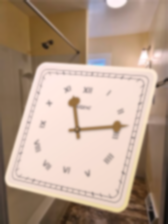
11:13
